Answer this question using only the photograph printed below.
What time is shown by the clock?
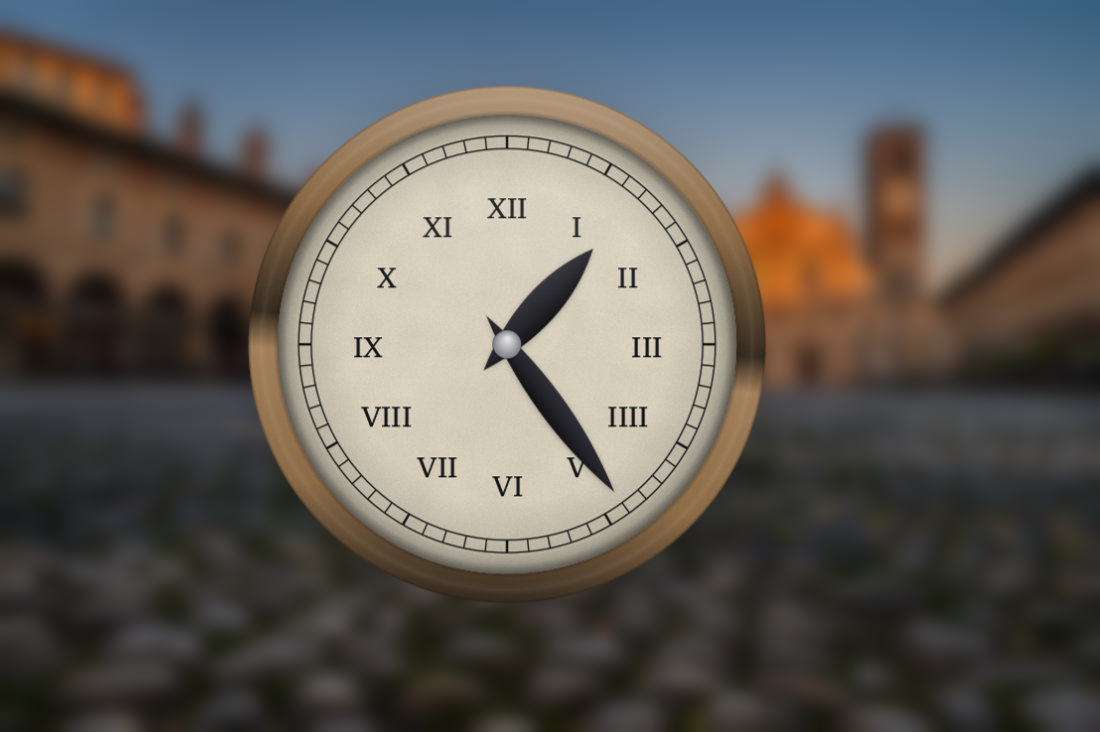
1:24
